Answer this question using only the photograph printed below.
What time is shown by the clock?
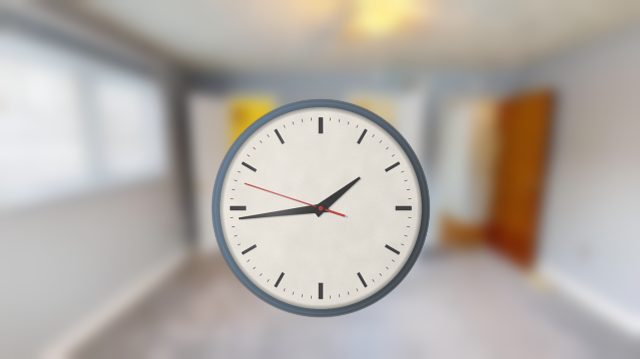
1:43:48
